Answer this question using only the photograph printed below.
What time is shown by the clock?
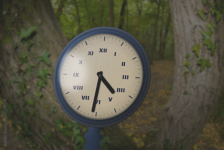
4:31
